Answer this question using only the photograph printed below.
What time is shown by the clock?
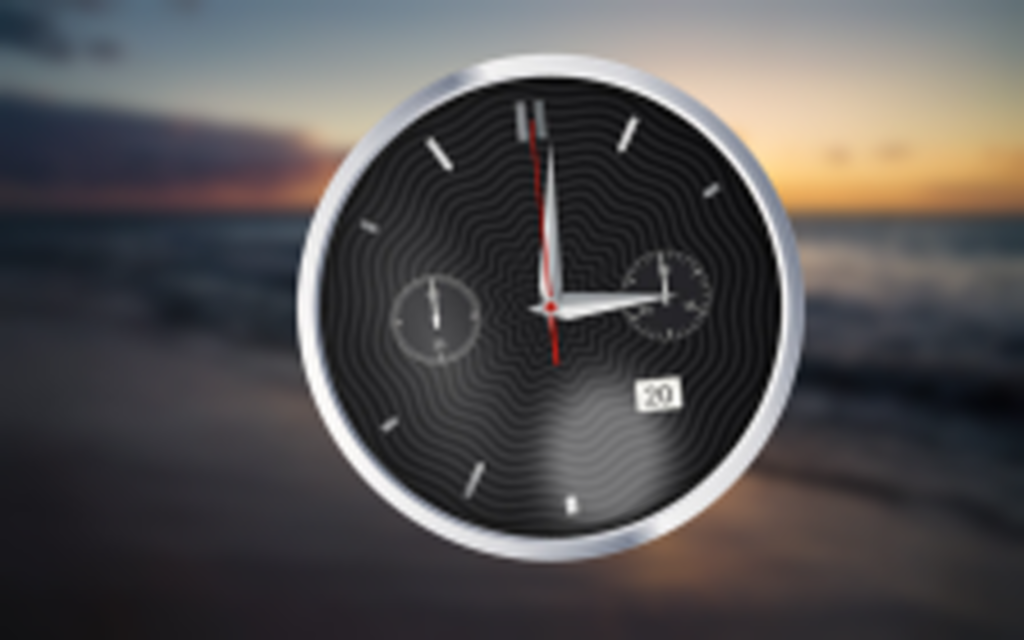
3:01
